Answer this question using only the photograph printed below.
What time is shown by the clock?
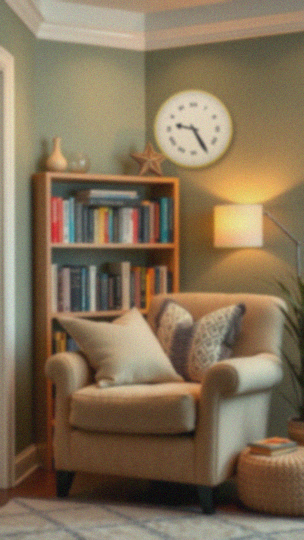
9:25
